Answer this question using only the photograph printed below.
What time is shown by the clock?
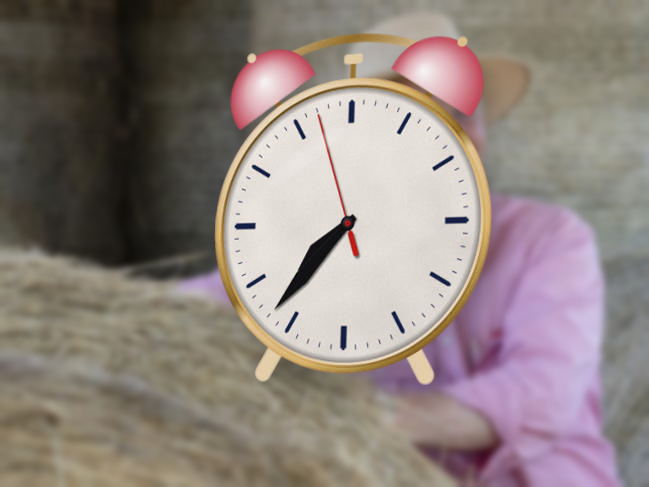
7:36:57
